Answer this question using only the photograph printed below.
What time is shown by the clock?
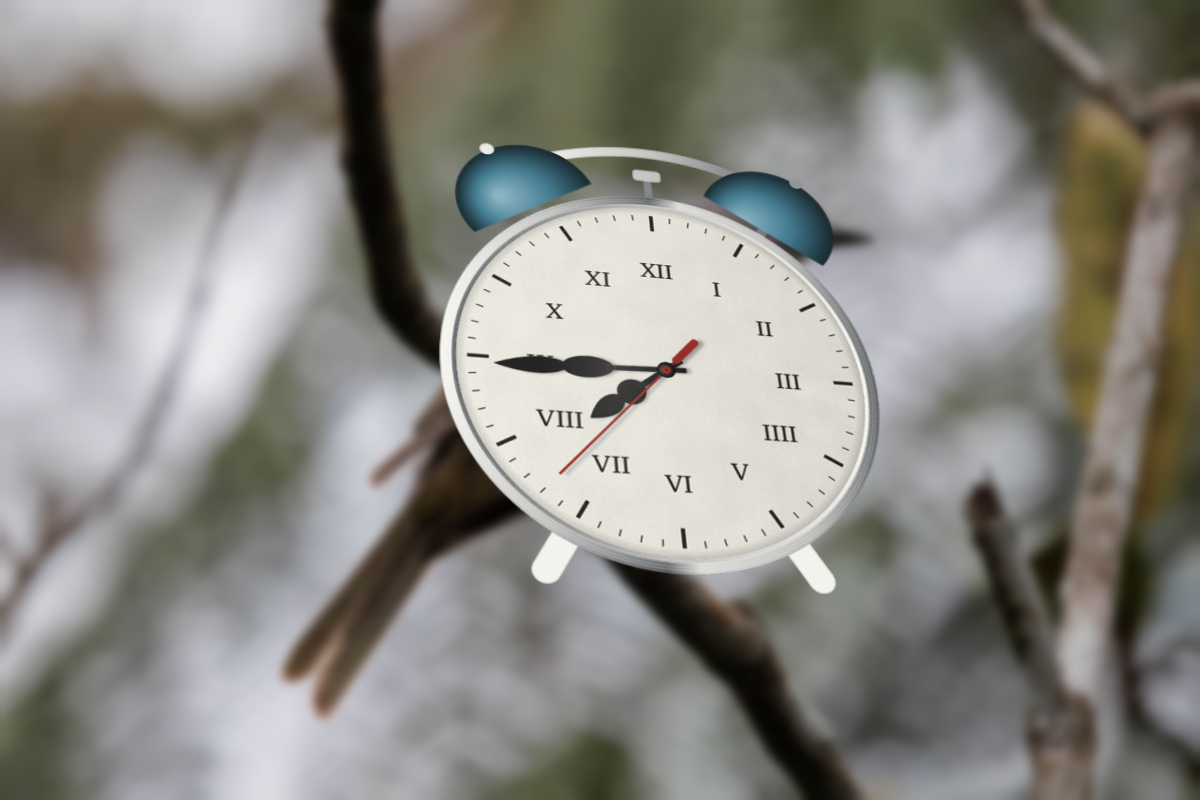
7:44:37
